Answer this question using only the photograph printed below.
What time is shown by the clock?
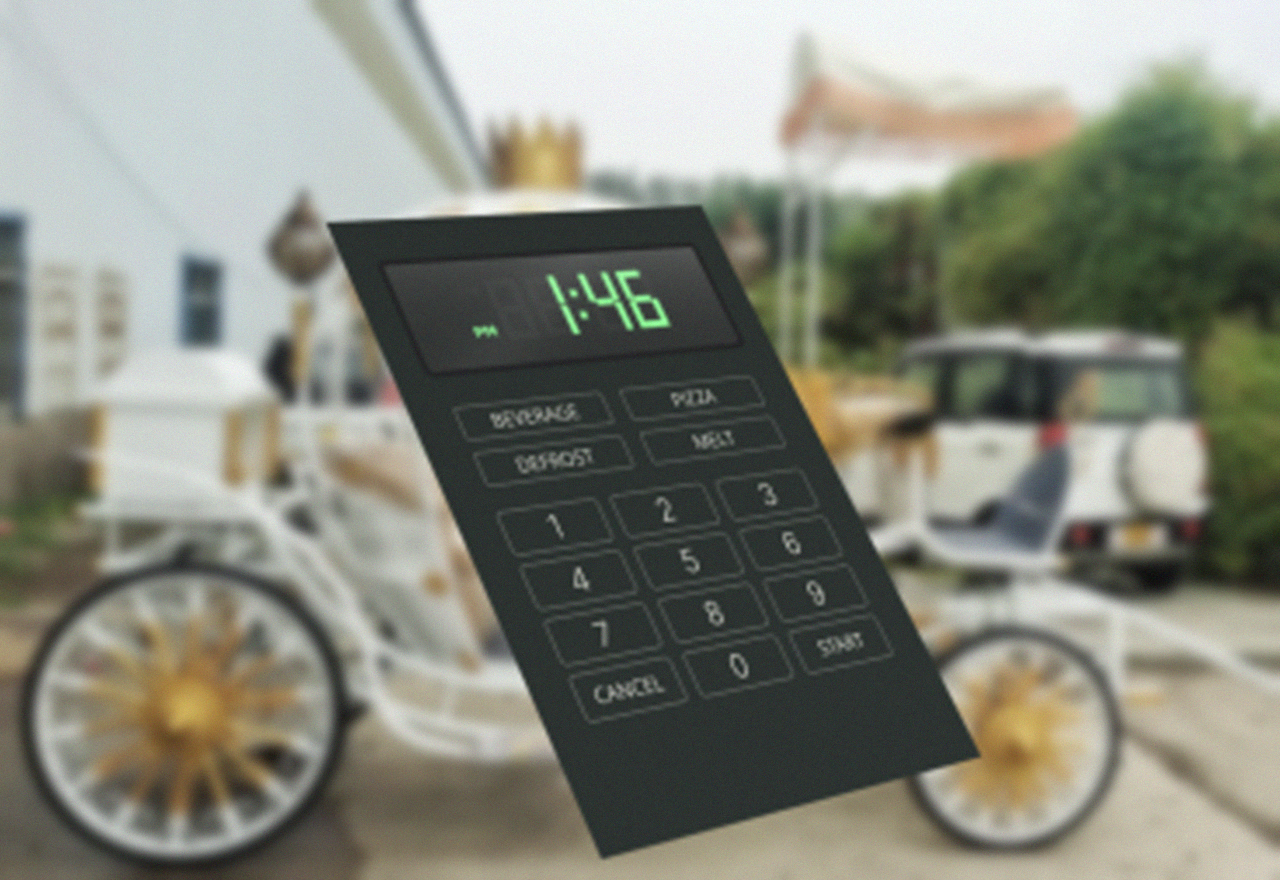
1:46
